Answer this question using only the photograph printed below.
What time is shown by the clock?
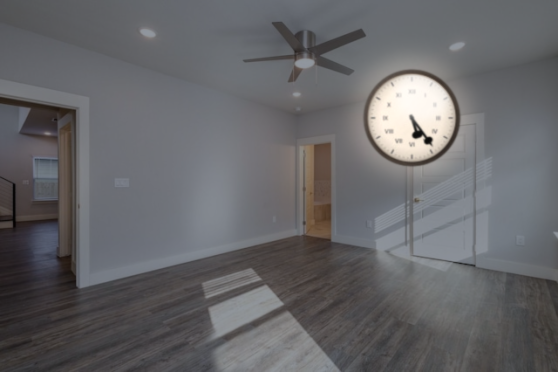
5:24
